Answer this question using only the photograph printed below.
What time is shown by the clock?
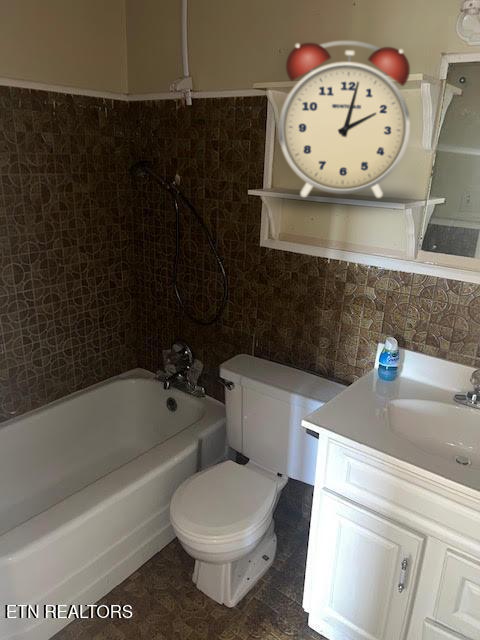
2:02
